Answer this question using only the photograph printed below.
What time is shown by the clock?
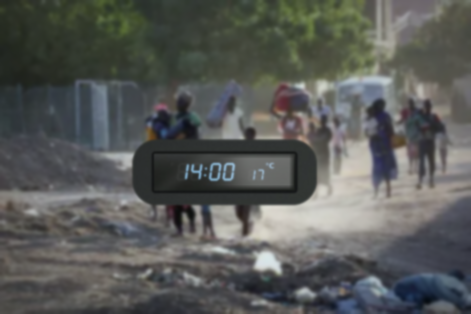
14:00
